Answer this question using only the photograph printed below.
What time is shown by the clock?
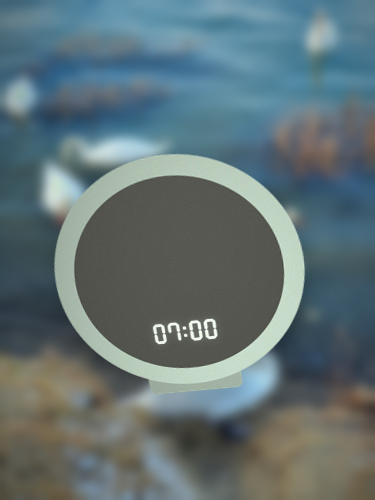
7:00
